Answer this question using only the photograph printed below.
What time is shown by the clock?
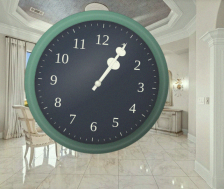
1:05
